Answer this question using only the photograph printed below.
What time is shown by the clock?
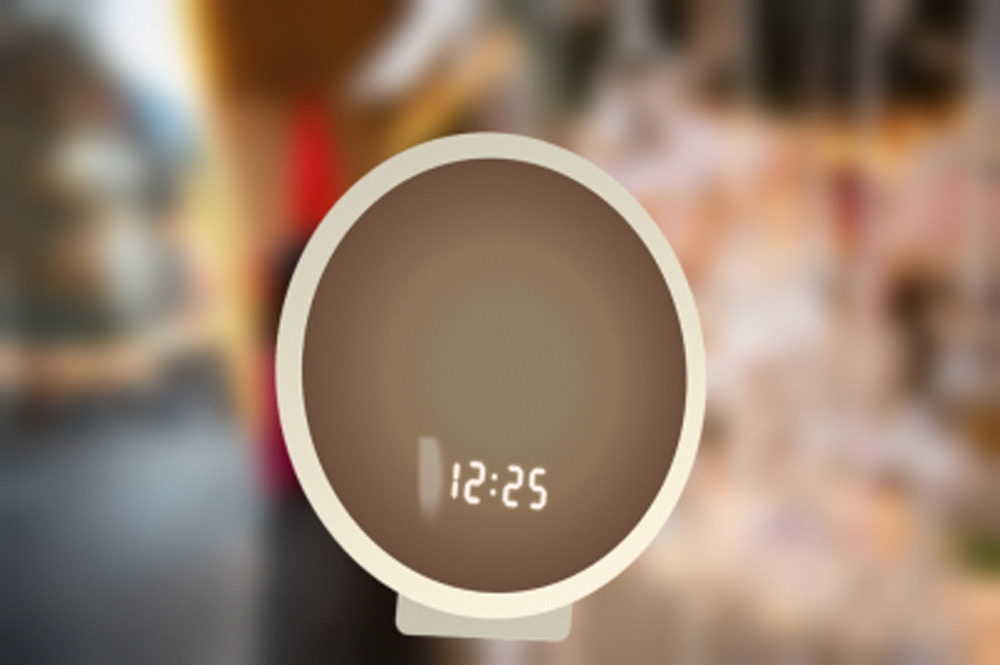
12:25
